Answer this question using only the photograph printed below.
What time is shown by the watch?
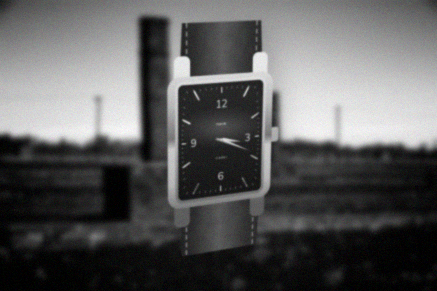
3:19
